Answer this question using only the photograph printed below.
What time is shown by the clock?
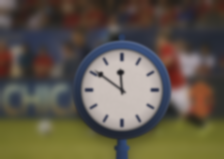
11:51
